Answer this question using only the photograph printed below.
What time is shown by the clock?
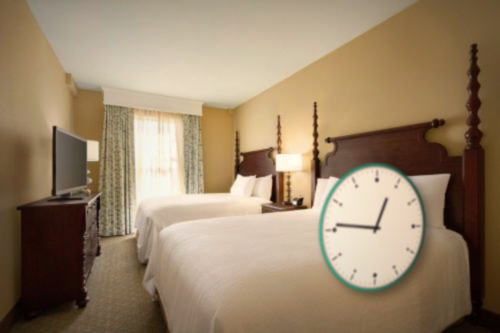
12:46
